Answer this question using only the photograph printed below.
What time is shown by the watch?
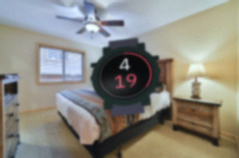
4:19
